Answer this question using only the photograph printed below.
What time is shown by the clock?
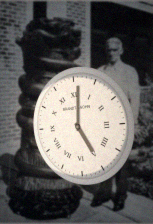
5:01
